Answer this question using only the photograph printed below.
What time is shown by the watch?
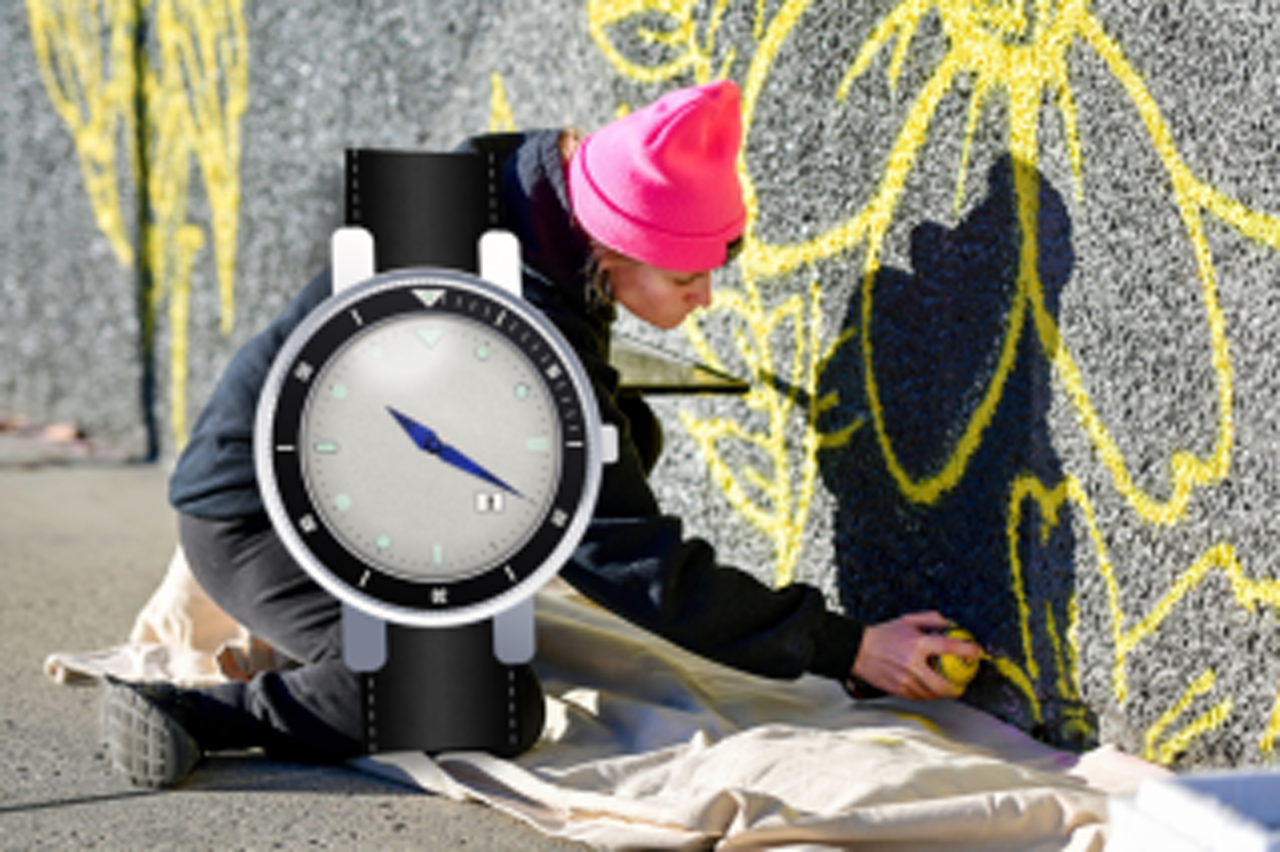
10:20
